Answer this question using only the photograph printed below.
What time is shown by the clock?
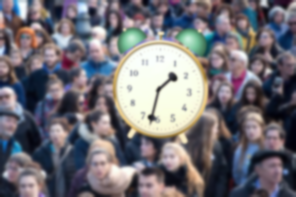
1:32
